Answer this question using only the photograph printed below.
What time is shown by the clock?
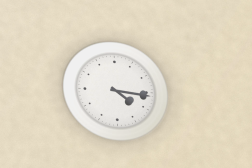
4:16
